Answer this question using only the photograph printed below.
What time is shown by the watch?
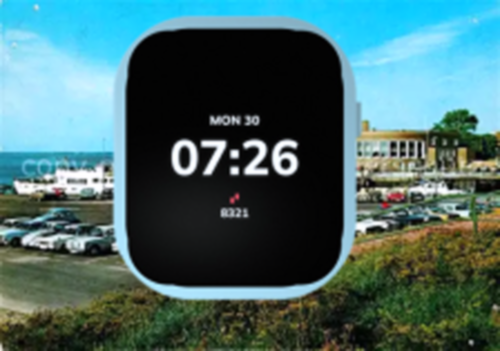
7:26
